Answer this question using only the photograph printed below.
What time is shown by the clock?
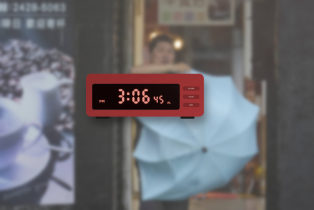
3:06:45
